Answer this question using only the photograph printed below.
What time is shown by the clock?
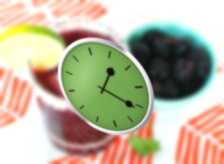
1:21
